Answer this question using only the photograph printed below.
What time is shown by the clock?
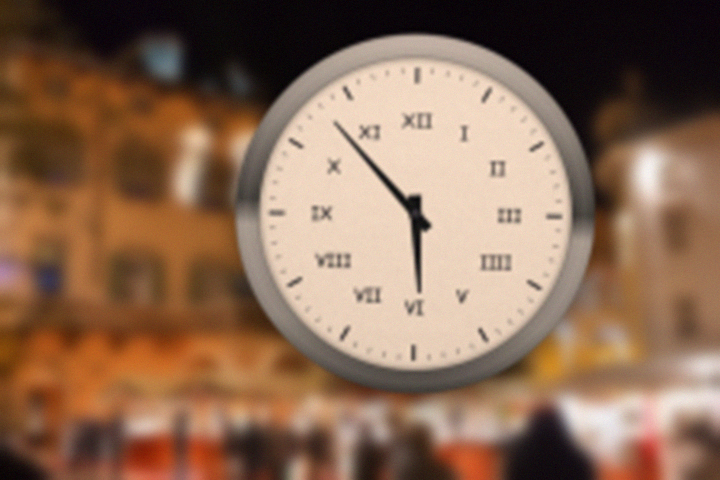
5:53
